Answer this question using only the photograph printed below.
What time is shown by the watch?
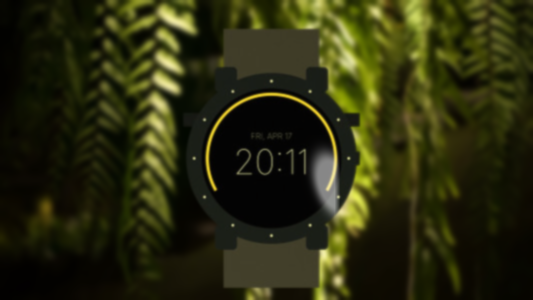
20:11
